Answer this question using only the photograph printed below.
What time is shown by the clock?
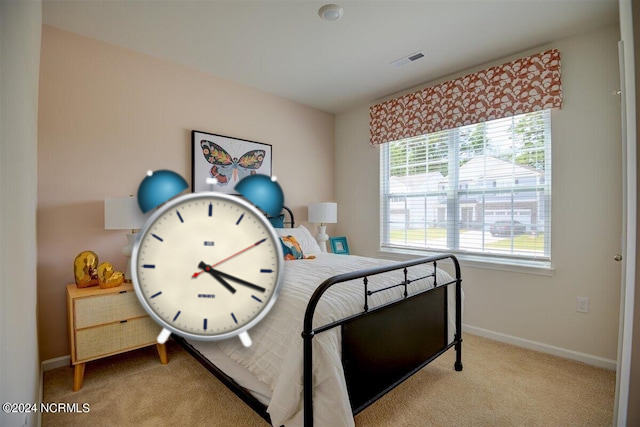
4:18:10
